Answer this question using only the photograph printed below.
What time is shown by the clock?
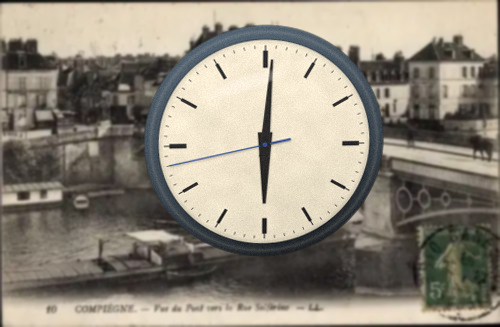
6:00:43
